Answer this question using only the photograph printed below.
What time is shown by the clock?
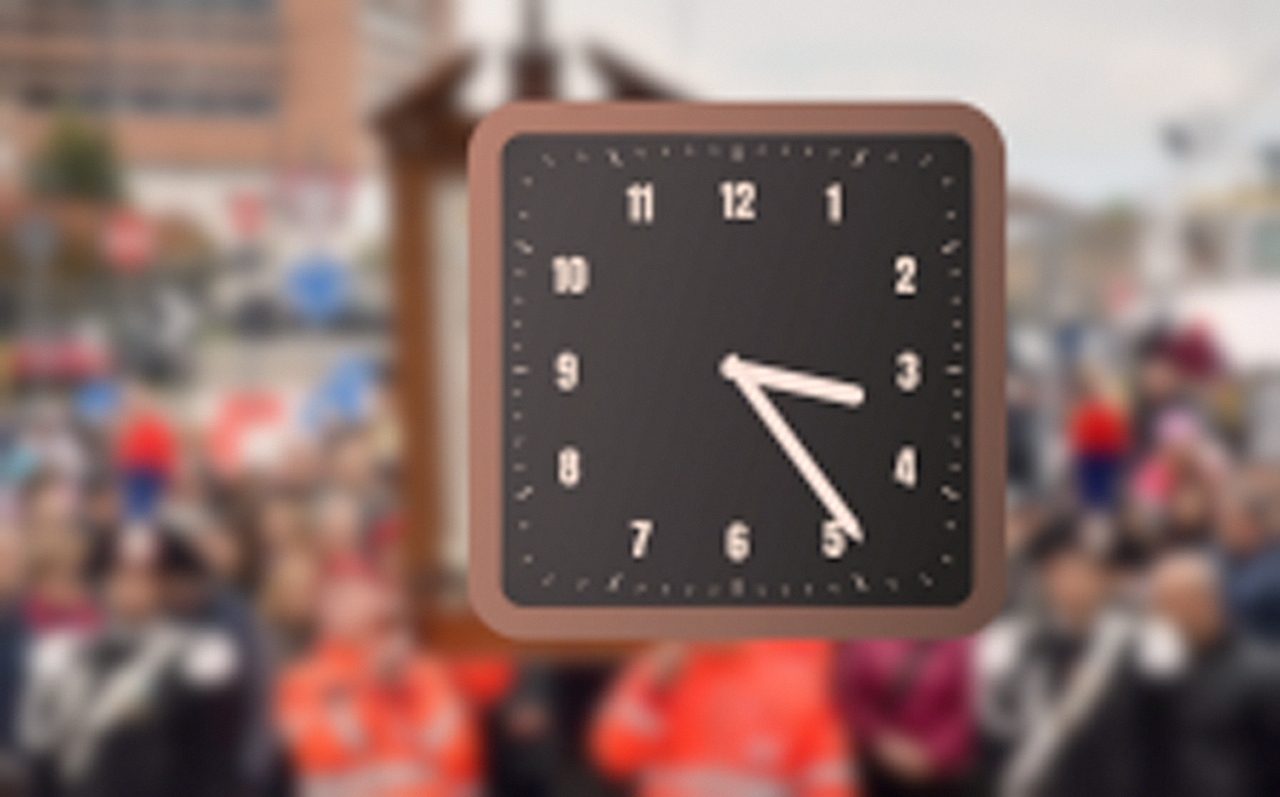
3:24
